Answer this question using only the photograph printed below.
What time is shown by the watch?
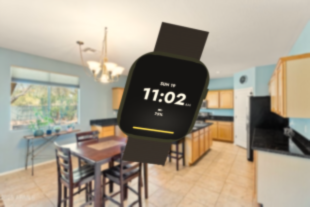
11:02
